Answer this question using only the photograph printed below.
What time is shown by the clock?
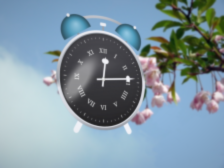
12:14
